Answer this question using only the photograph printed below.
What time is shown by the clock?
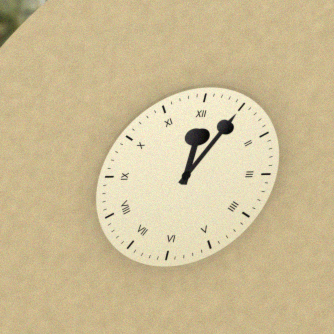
12:05
